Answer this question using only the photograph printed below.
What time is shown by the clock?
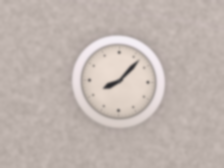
8:07
